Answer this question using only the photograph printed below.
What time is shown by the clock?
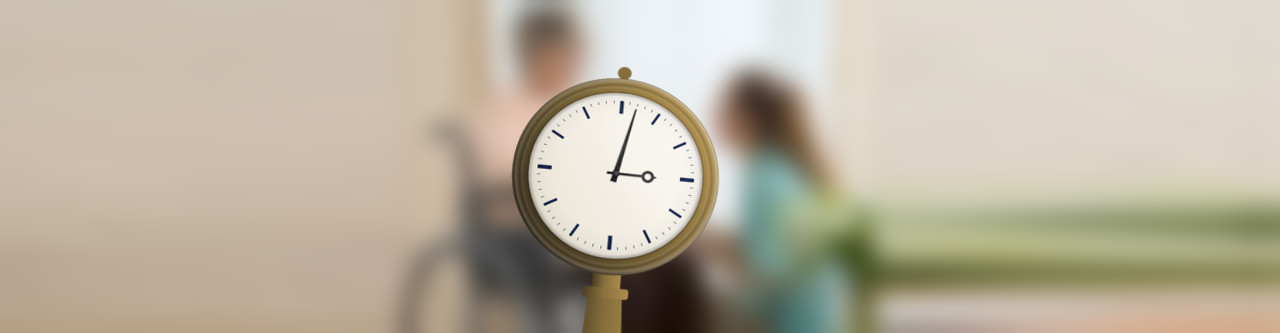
3:02
